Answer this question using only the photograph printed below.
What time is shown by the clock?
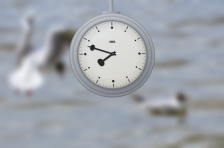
7:48
